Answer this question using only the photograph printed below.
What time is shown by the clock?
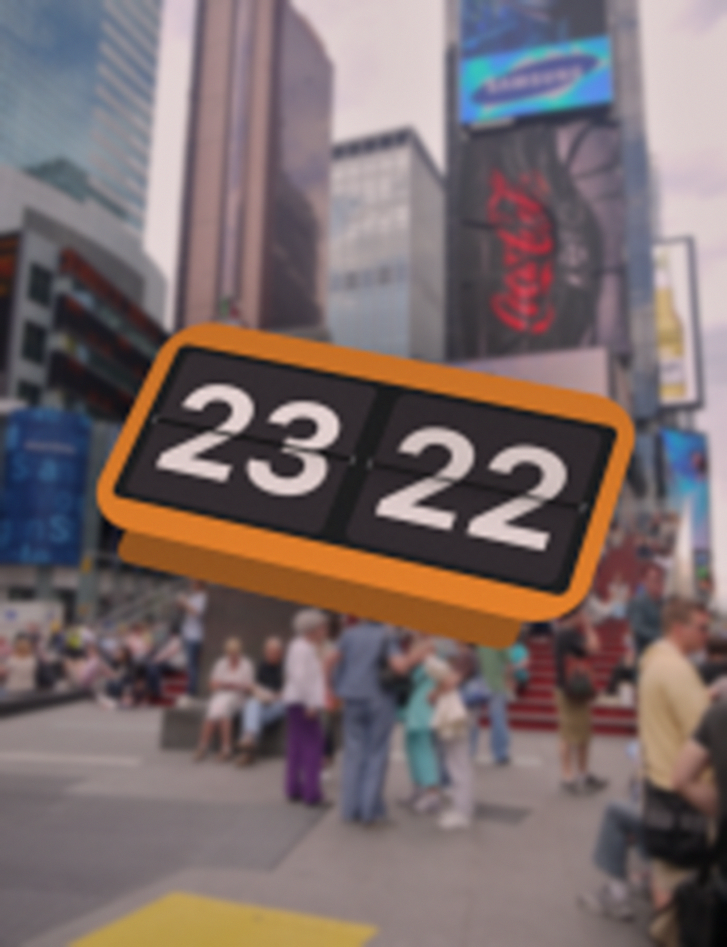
23:22
